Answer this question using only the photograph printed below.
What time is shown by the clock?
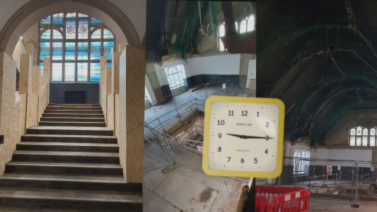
9:15
